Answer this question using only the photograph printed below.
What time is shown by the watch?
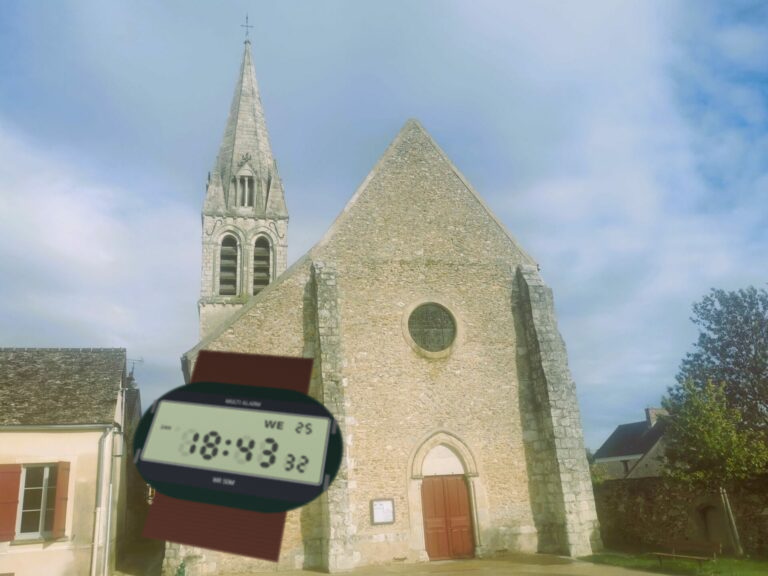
18:43:32
